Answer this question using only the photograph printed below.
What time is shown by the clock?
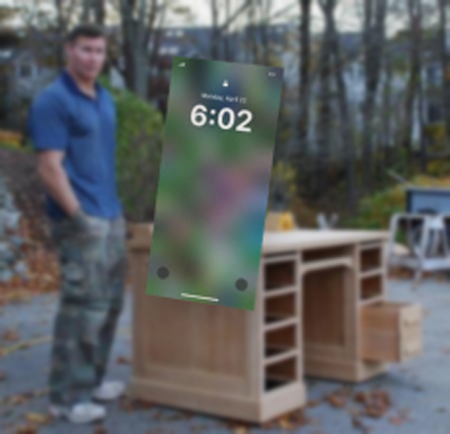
6:02
